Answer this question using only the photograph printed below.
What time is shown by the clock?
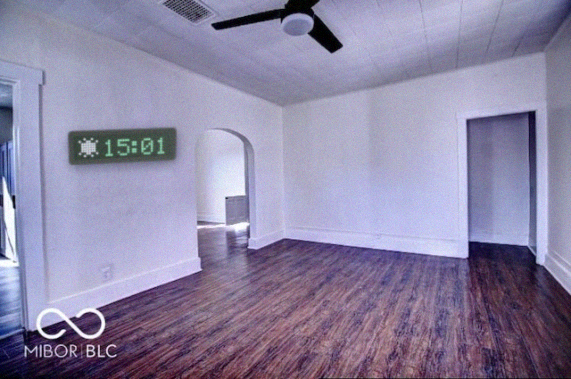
15:01
